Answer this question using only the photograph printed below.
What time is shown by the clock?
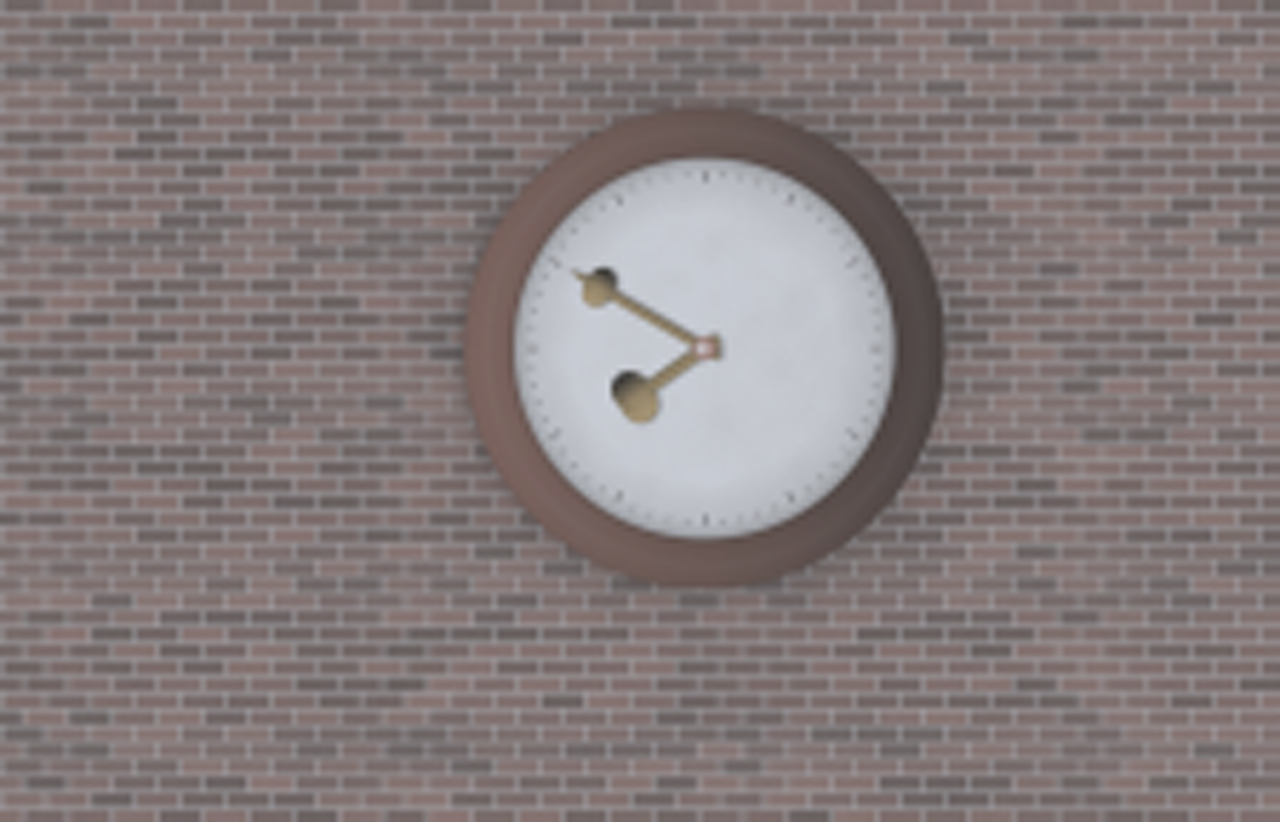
7:50
